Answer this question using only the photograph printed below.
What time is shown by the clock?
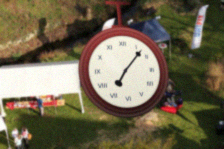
7:07
